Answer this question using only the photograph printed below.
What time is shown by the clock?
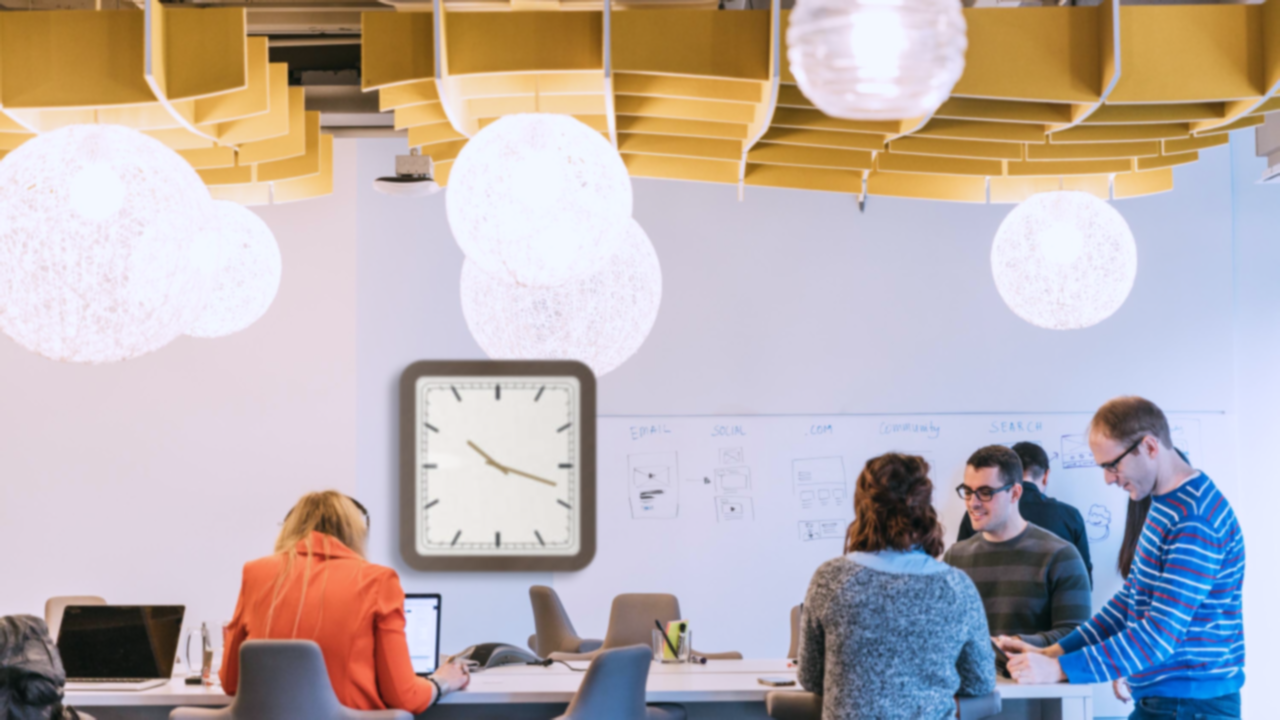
10:18
